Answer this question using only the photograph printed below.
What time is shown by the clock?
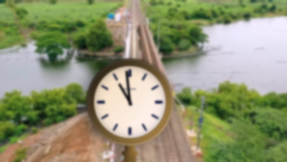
10:59
